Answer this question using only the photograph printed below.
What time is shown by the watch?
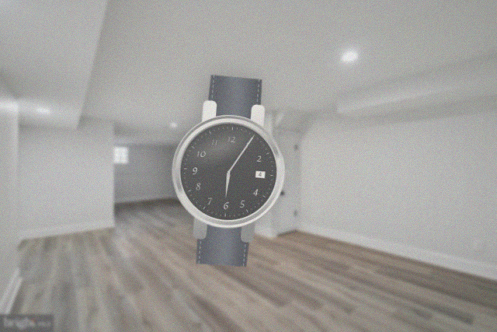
6:05
